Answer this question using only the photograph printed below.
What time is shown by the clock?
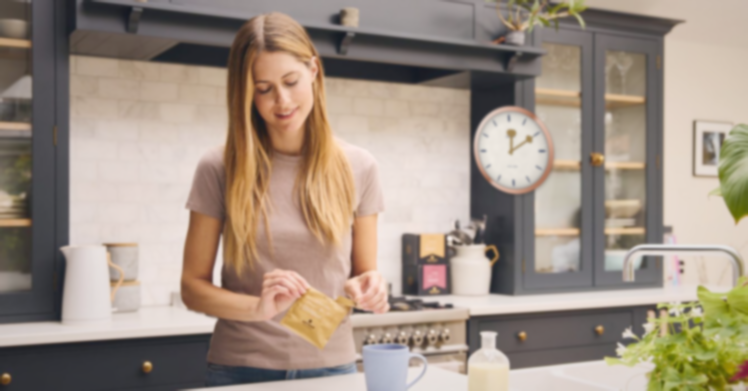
12:10
